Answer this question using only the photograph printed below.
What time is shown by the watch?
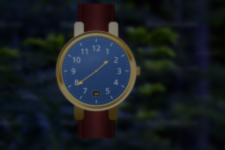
1:39
